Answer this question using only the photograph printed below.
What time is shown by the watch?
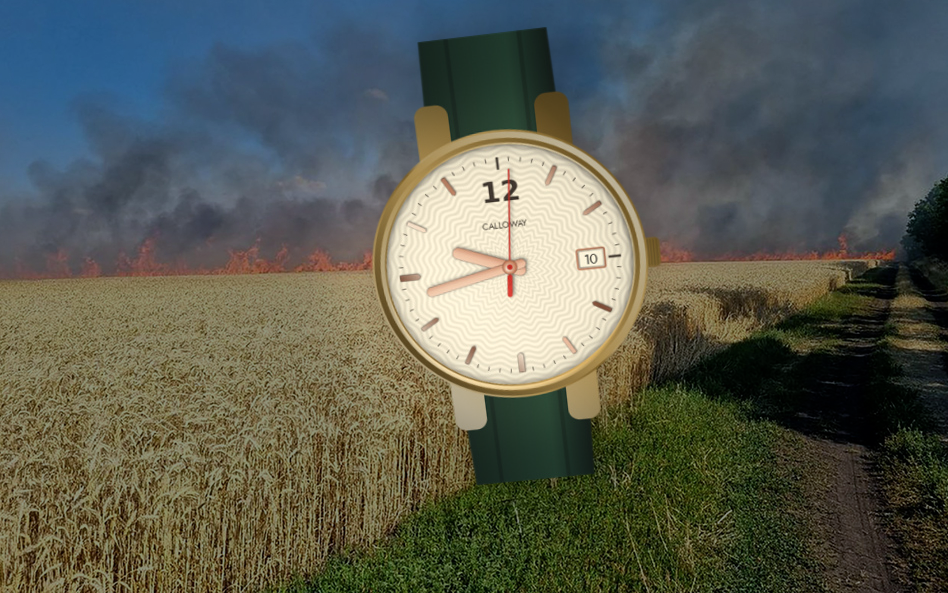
9:43:01
